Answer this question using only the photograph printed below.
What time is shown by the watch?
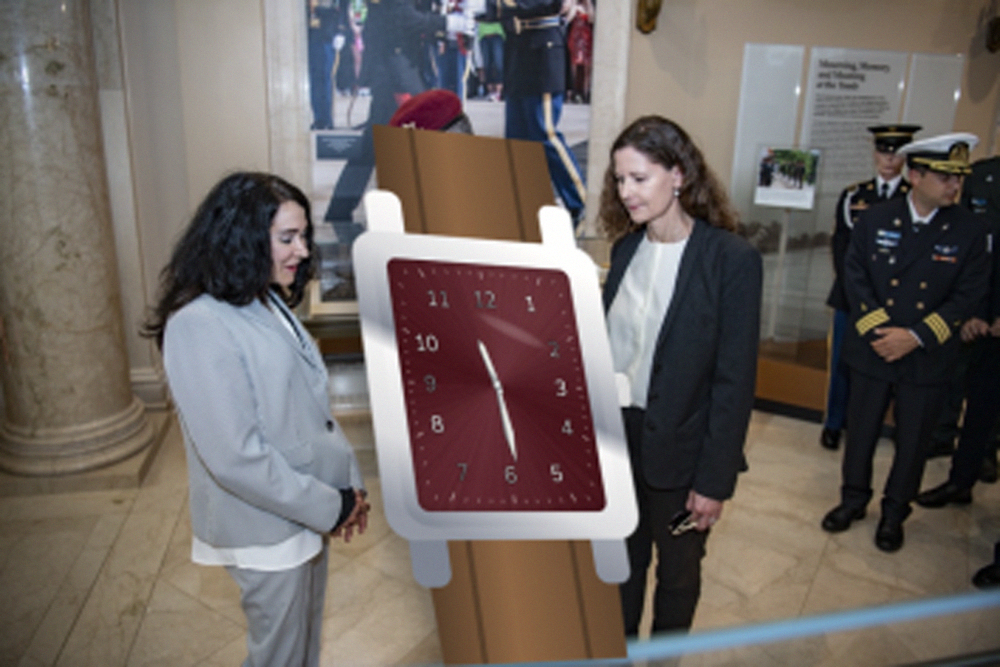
11:29
